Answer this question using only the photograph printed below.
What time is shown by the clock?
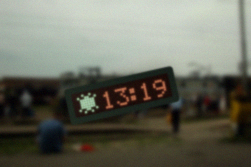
13:19
